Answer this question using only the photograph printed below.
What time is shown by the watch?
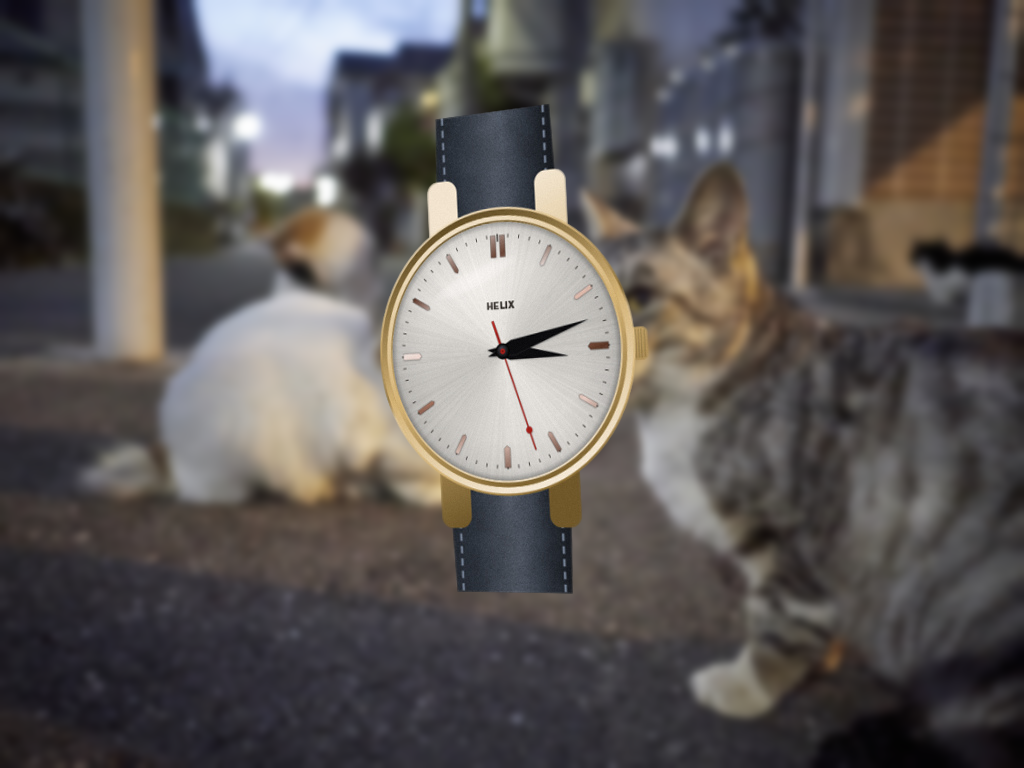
3:12:27
